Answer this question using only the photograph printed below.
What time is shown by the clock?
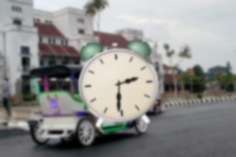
2:31
